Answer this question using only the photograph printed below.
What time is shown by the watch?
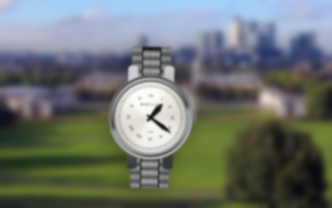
1:21
